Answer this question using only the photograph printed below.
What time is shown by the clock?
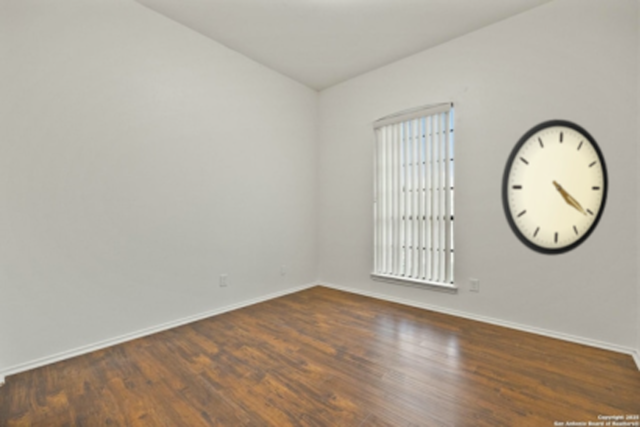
4:21
